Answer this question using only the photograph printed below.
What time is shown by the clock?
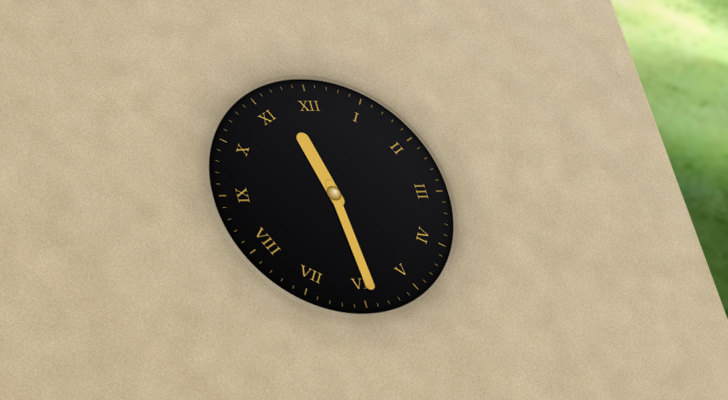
11:29
